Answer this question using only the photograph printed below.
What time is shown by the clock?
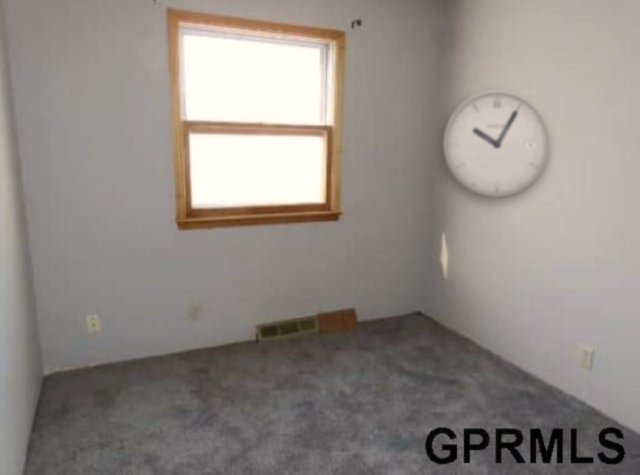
10:05
